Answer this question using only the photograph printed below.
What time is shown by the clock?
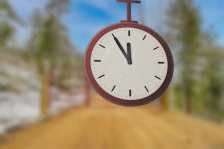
11:55
